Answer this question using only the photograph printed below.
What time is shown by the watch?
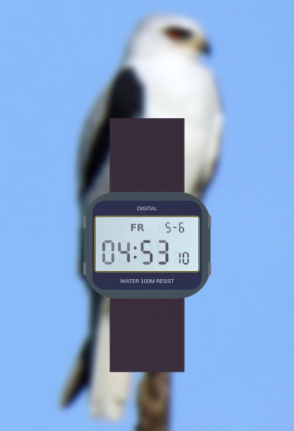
4:53:10
